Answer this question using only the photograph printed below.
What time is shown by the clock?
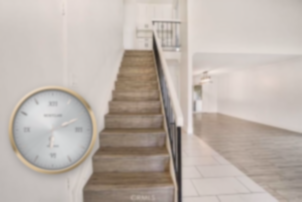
6:11
